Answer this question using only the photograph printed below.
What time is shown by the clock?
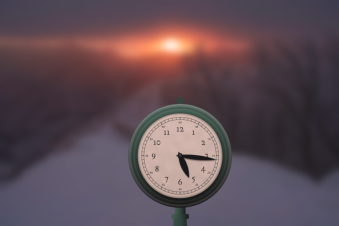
5:16
